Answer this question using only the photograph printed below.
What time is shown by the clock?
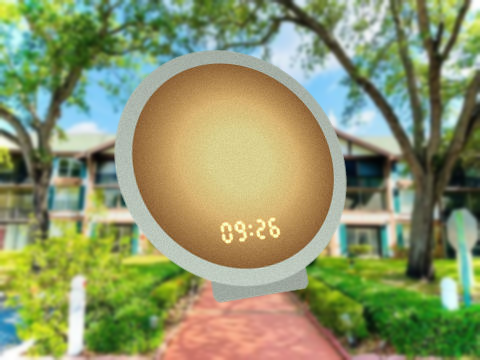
9:26
